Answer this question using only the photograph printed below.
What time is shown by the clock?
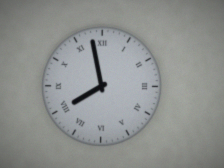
7:58
